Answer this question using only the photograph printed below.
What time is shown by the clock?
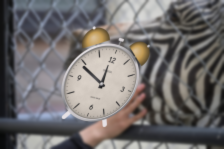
11:49
